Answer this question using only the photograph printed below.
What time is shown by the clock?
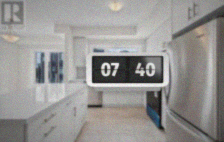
7:40
